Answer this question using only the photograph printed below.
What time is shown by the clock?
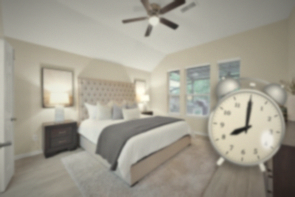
8:00
